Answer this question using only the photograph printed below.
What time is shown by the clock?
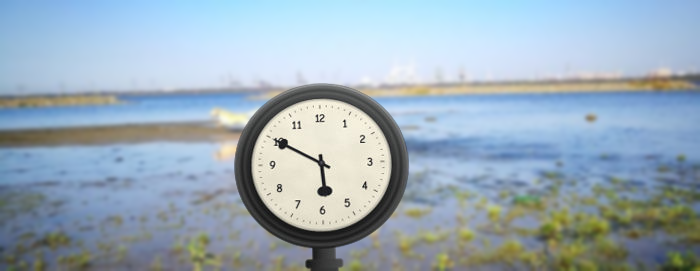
5:50
